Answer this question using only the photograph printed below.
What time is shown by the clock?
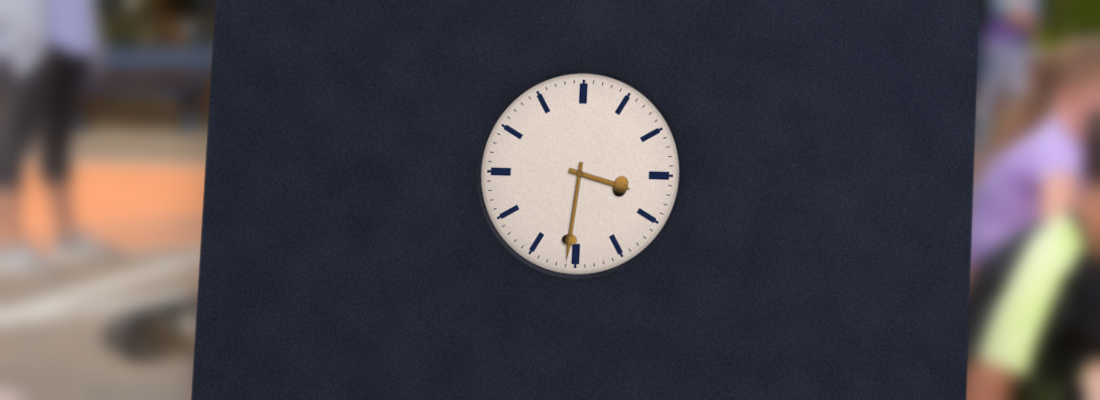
3:31
